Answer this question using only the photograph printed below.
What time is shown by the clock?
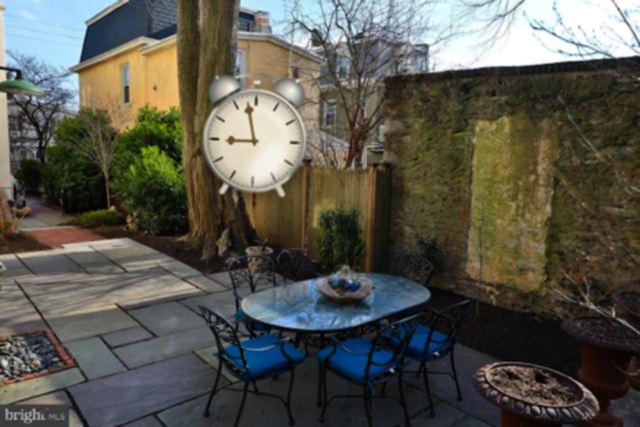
8:58
